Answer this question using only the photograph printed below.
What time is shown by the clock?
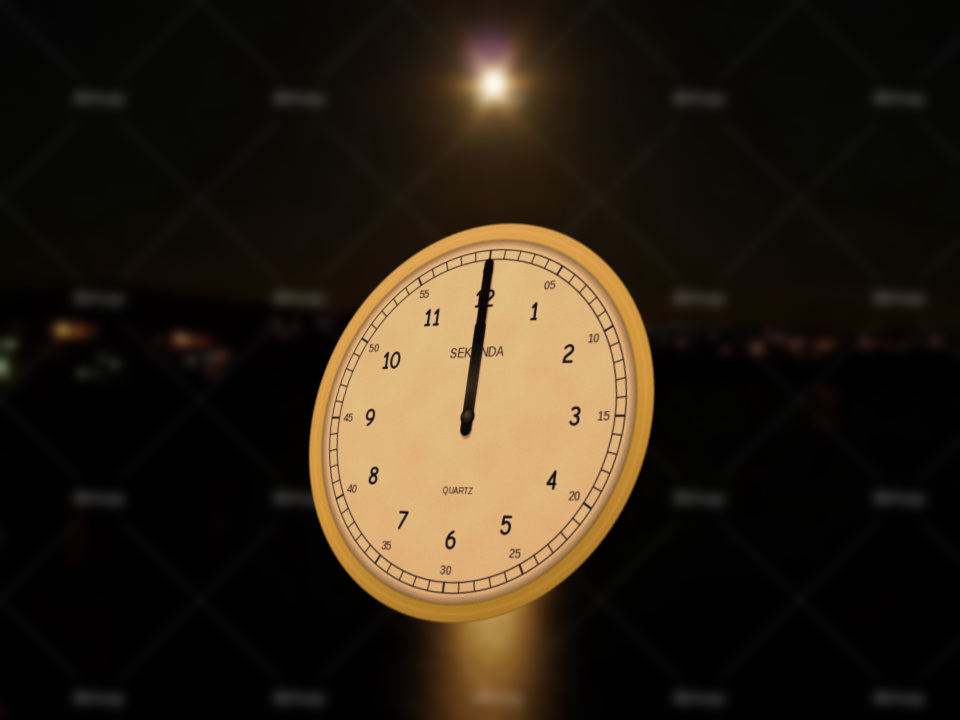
12:00
